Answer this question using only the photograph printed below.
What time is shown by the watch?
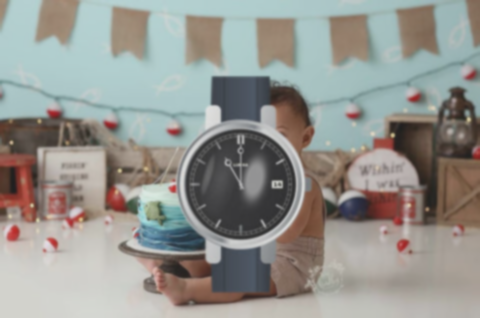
11:00
